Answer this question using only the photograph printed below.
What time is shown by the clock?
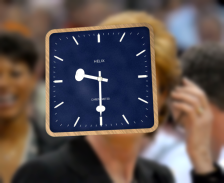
9:30
